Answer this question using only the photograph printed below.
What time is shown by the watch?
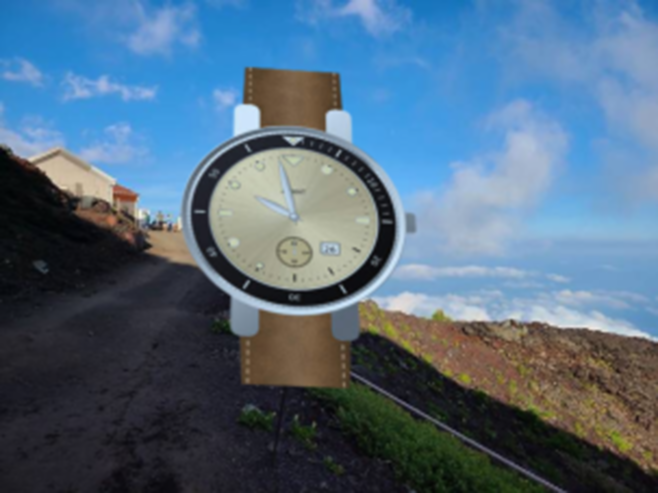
9:58
